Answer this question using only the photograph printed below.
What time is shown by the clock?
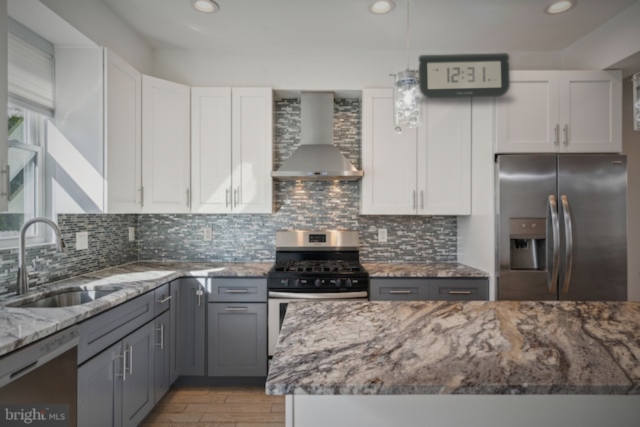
12:31
